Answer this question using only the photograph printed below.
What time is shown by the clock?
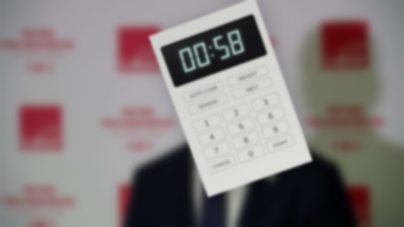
0:58
